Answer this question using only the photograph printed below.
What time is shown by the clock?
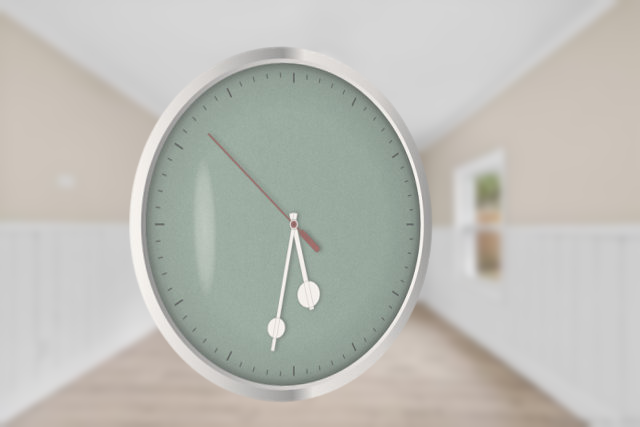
5:31:52
